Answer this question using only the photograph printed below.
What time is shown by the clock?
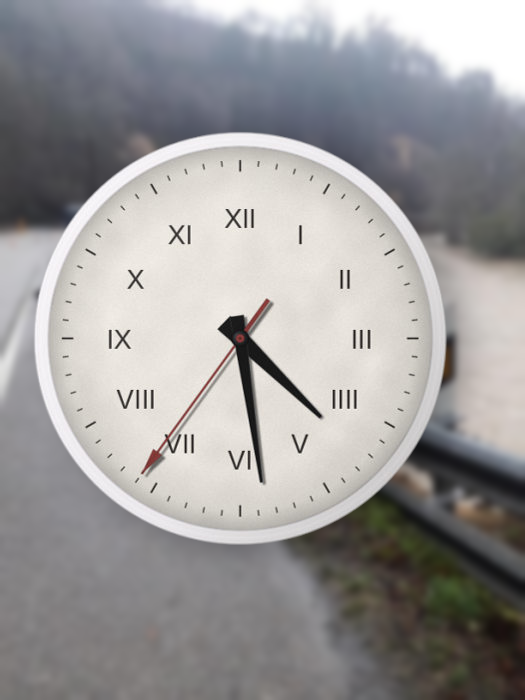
4:28:36
